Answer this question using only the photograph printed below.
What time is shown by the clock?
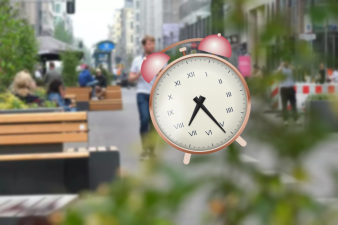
7:26
